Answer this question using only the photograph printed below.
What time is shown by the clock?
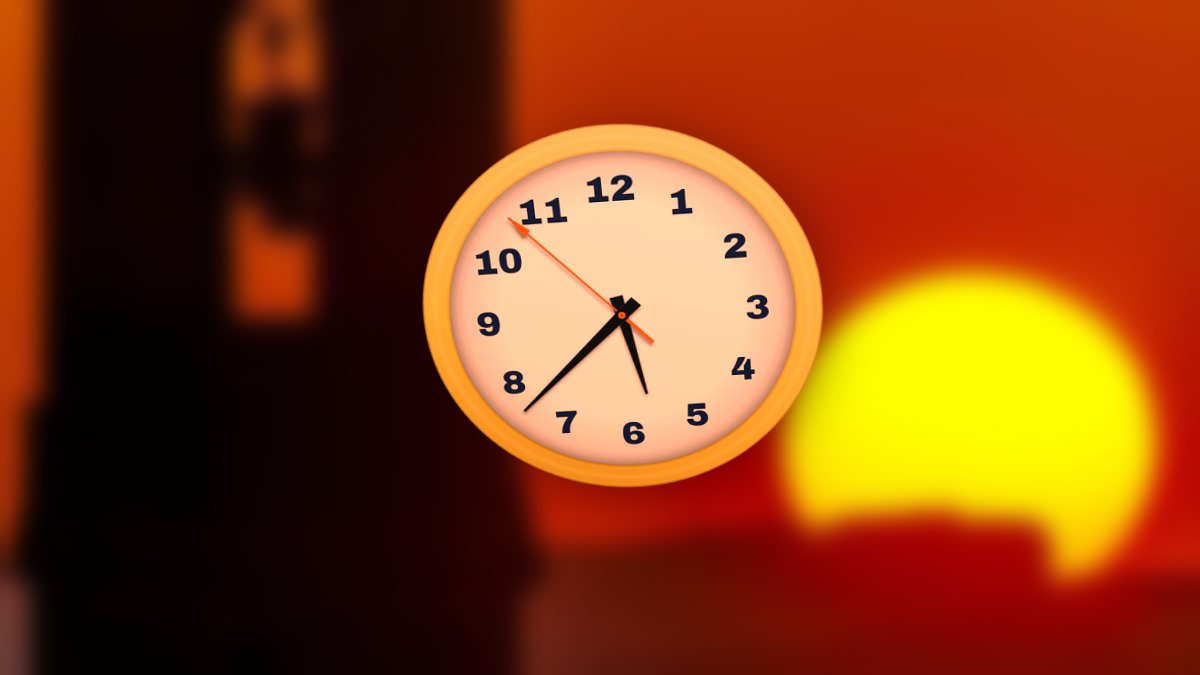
5:37:53
